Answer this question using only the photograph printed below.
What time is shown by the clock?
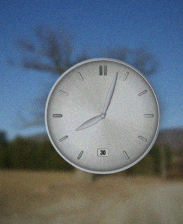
8:03
